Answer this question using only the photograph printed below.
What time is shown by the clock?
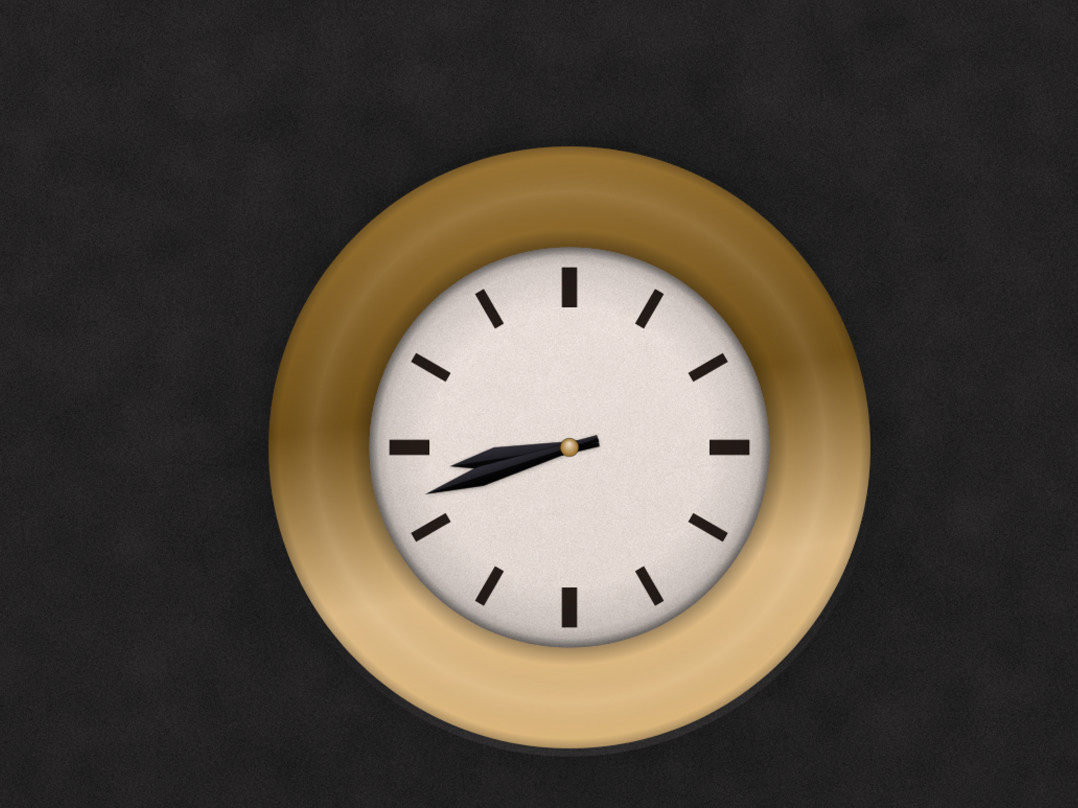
8:42
